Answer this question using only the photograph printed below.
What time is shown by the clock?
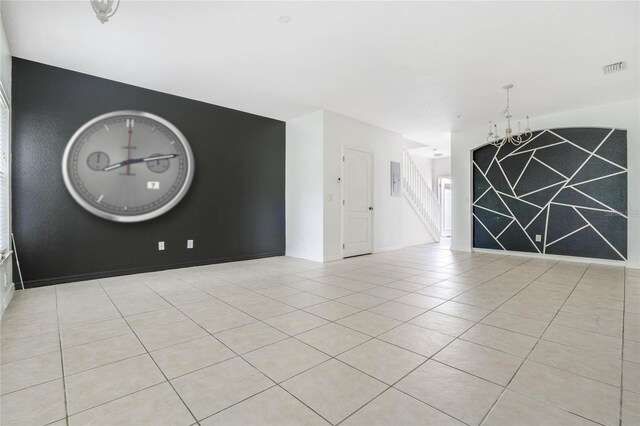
8:13
